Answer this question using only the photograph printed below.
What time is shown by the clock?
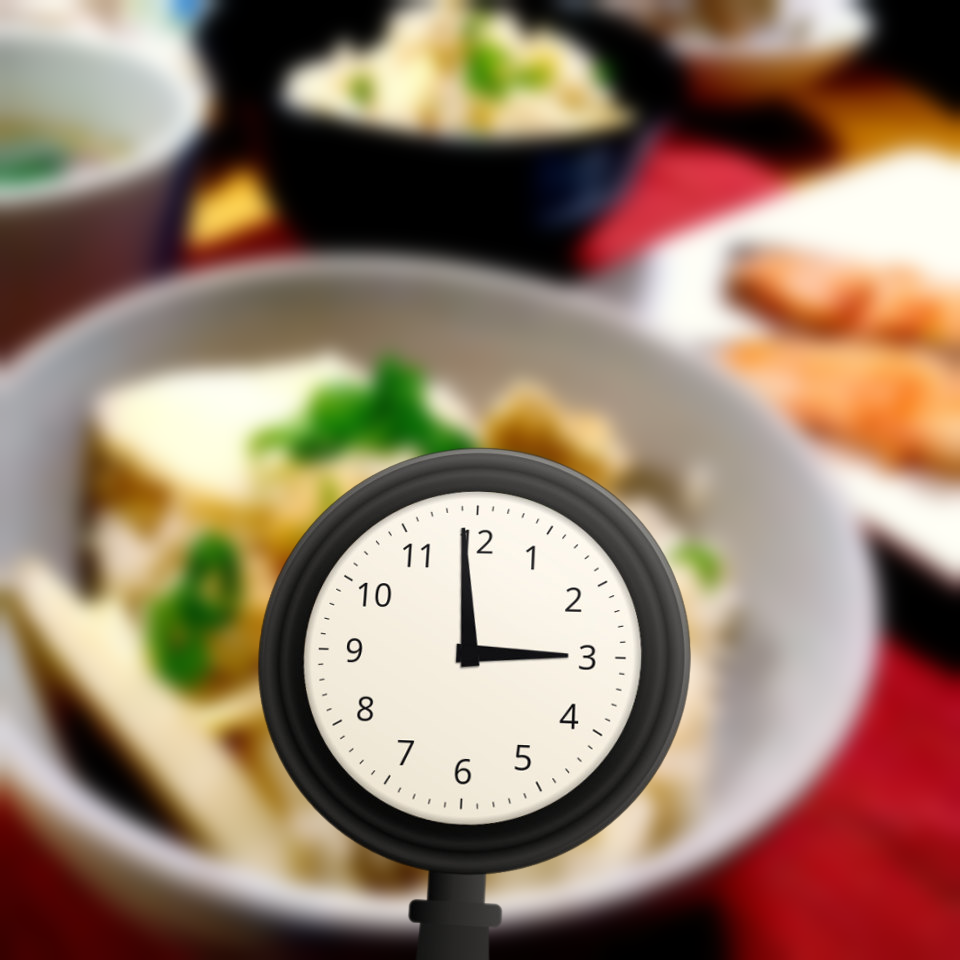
2:59
